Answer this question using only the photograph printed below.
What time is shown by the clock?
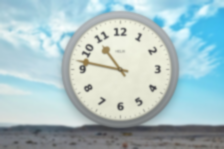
10:47
